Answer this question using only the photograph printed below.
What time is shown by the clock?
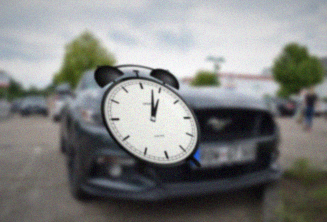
1:03
